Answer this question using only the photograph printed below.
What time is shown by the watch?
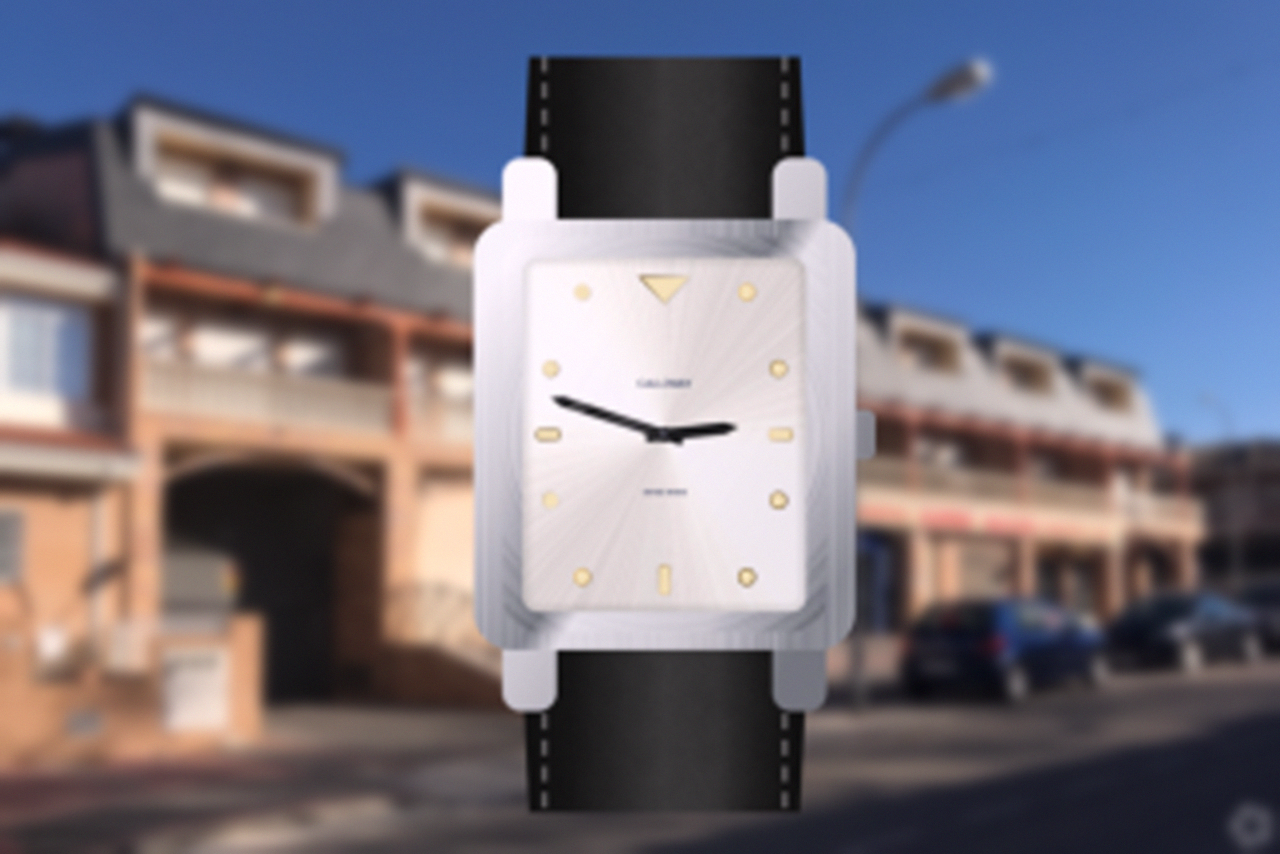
2:48
